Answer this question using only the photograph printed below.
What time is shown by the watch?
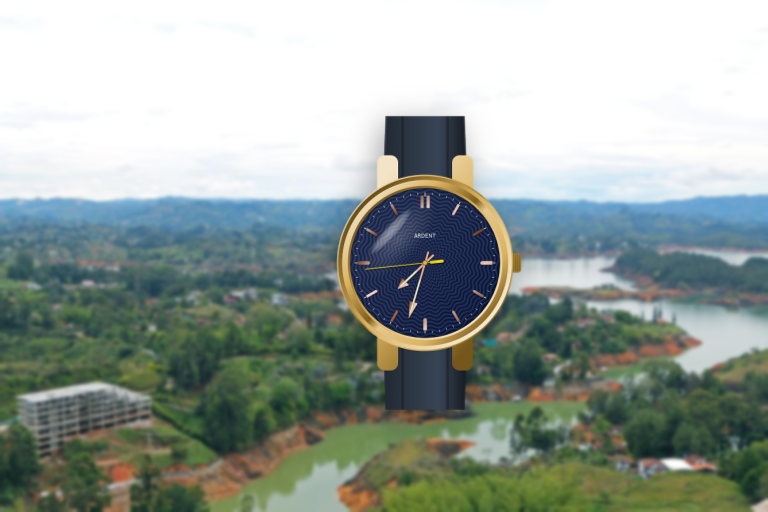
7:32:44
